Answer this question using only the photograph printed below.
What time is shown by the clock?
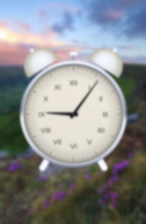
9:06
